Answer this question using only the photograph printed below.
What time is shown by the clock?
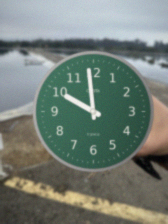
9:59
